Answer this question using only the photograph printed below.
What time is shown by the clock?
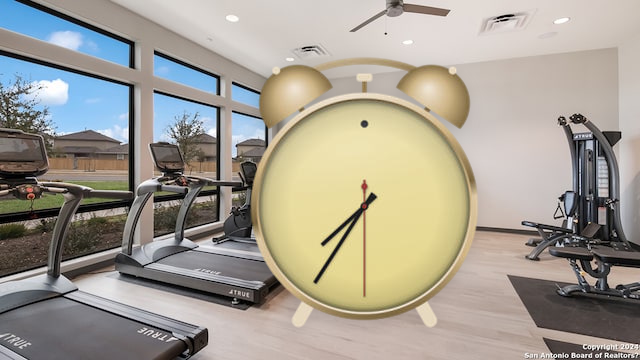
7:35:30
